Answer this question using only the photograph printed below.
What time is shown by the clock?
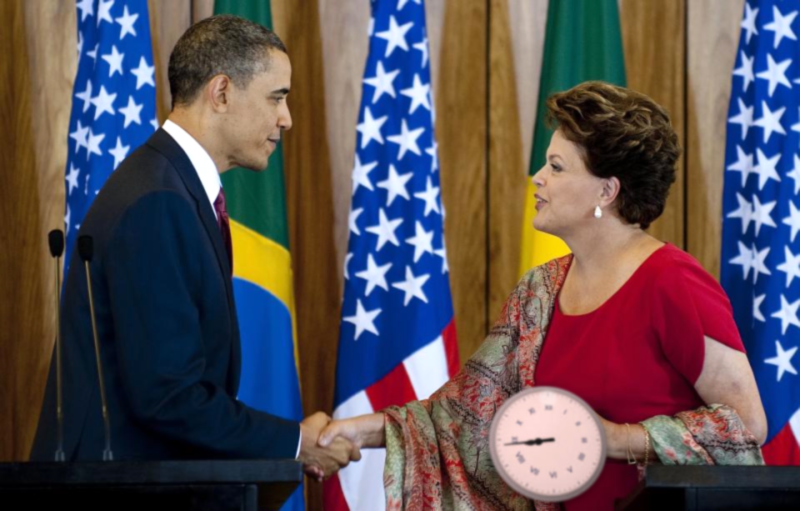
8:44
